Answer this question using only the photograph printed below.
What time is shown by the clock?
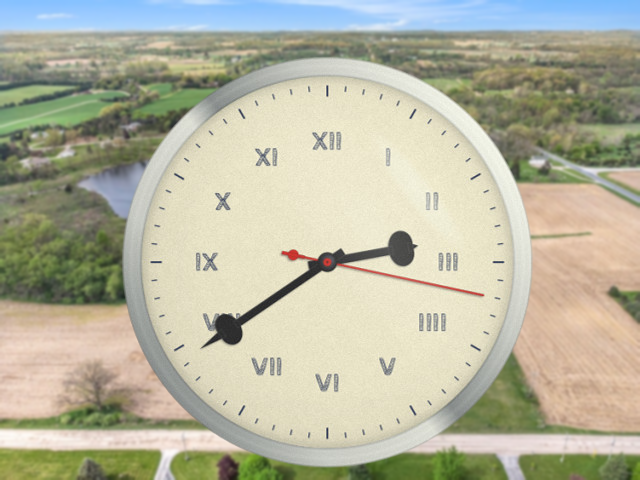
2:39:17
